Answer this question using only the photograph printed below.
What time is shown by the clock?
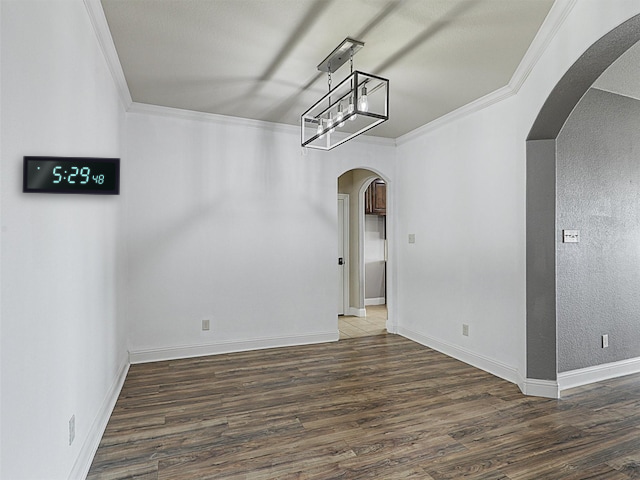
5:29:48
